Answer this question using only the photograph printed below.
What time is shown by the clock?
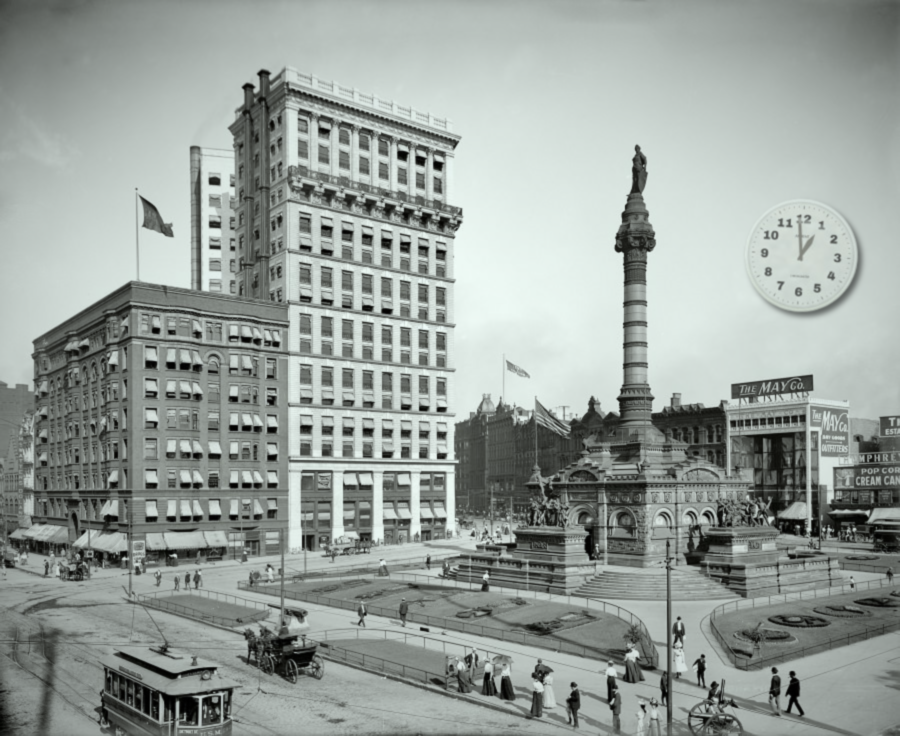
12:59
